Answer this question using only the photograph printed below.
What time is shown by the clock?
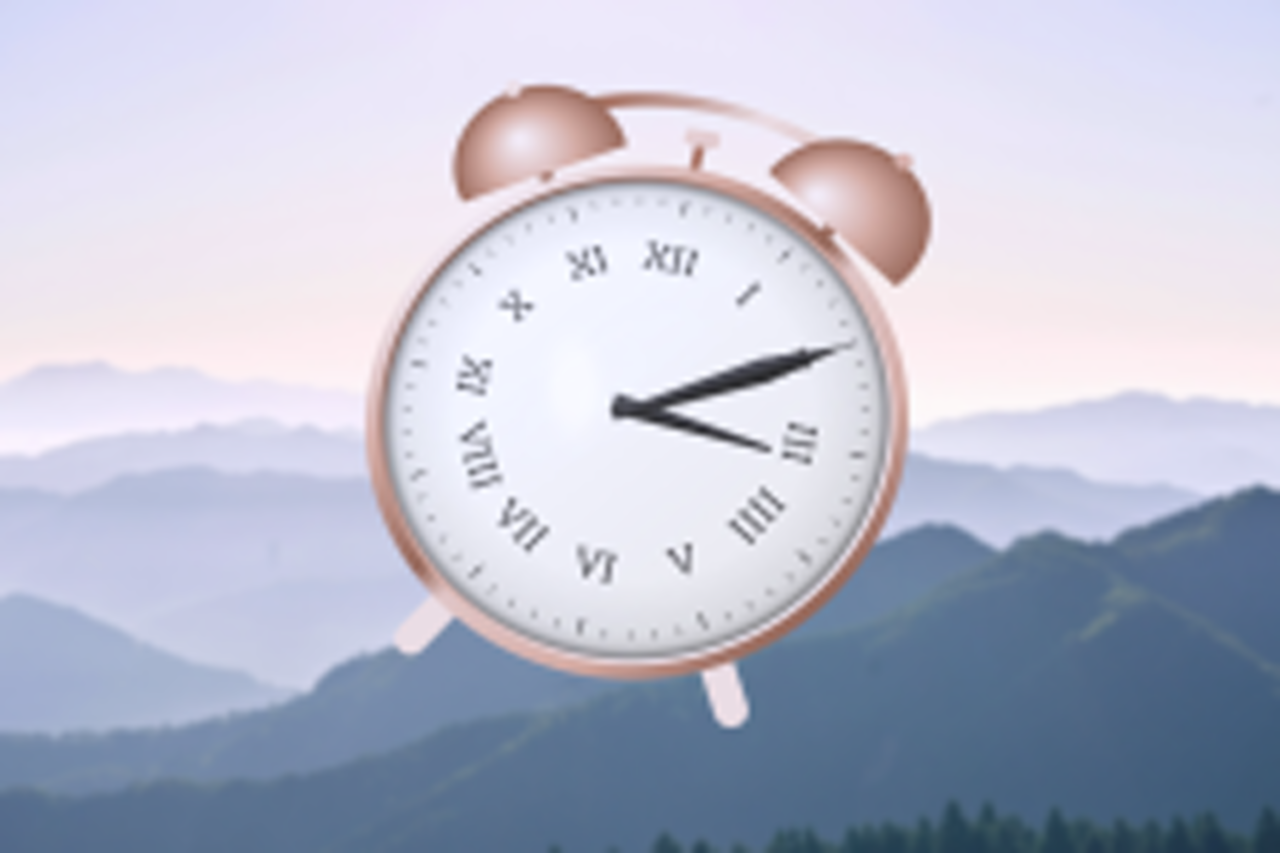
3:10
